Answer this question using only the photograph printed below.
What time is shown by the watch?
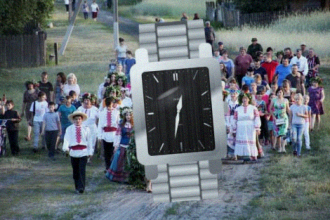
12:32
